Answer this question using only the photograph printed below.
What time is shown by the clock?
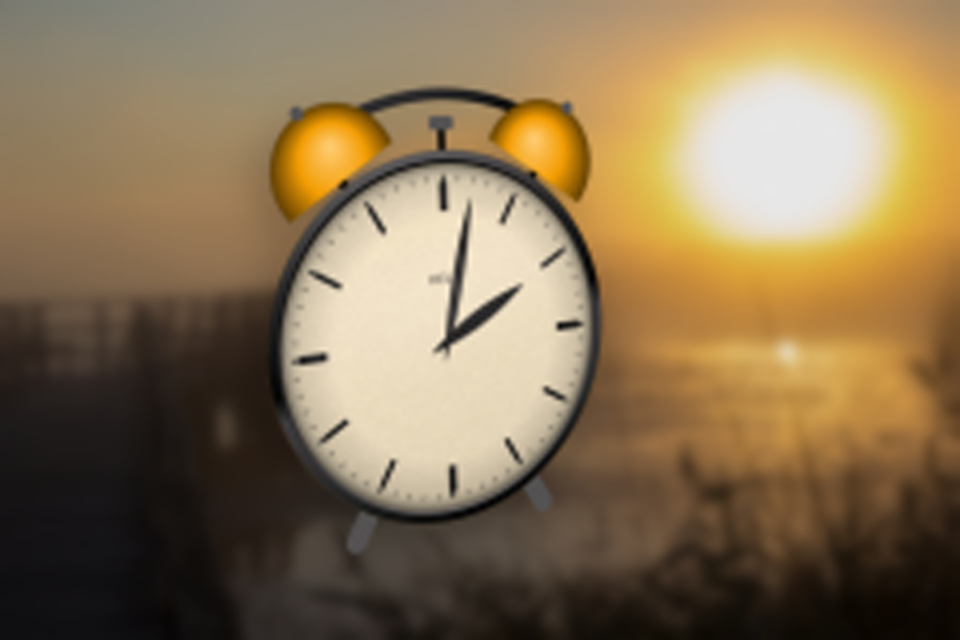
2:02
